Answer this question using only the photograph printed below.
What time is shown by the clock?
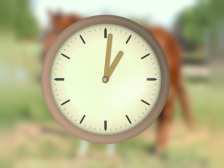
1:01
